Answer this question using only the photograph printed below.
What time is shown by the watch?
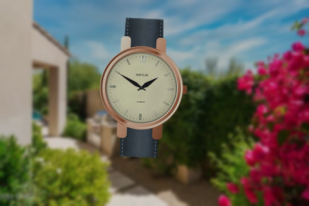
1:50
